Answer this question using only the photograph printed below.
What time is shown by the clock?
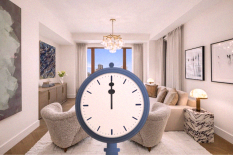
12:00
